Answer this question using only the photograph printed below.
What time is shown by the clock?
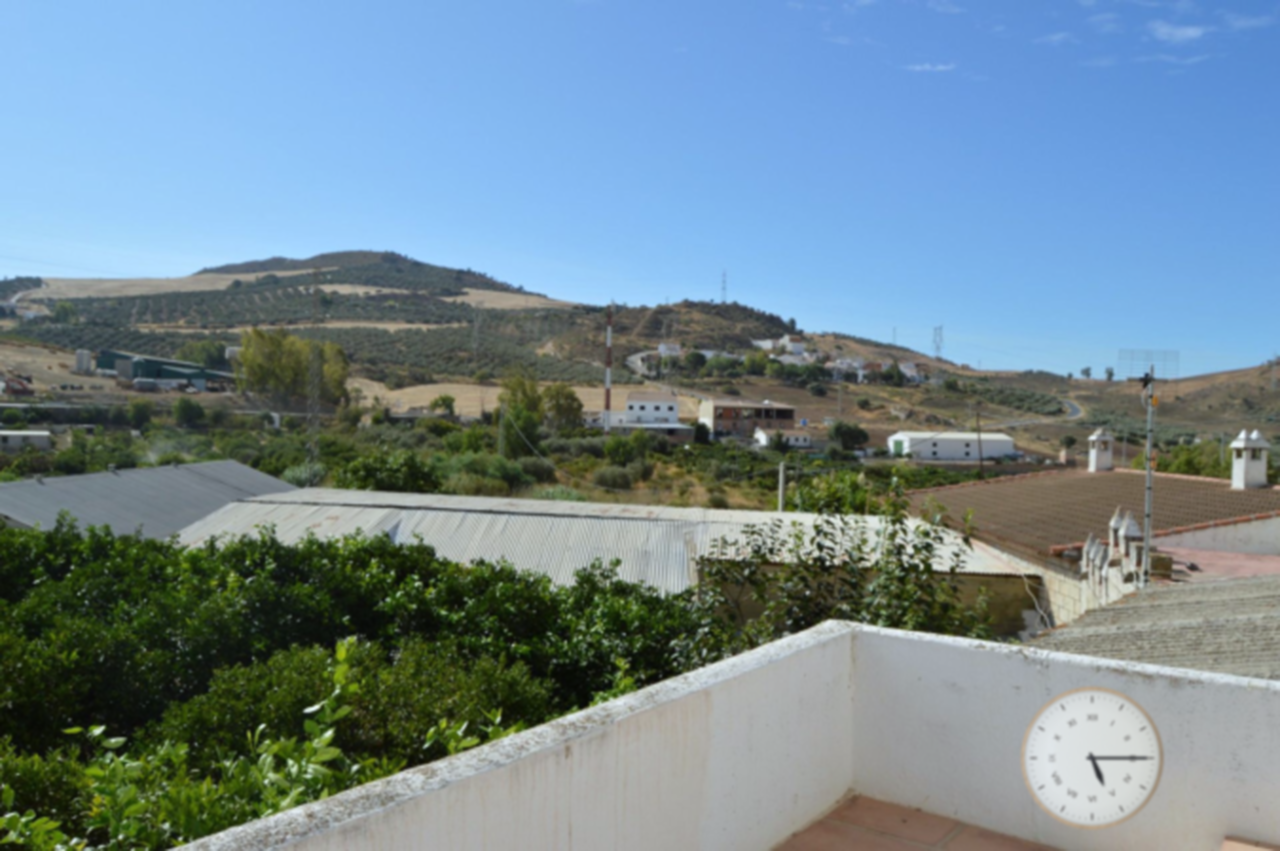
5:15
